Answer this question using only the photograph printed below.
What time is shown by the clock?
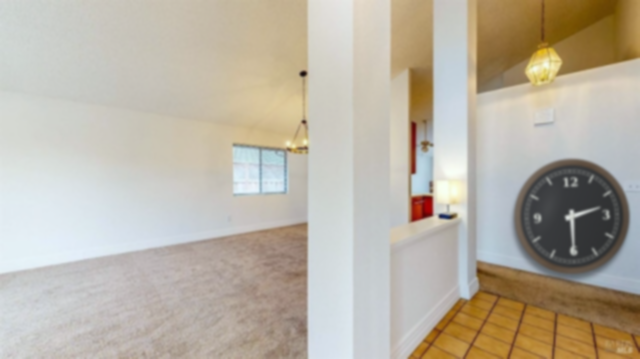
2:30
